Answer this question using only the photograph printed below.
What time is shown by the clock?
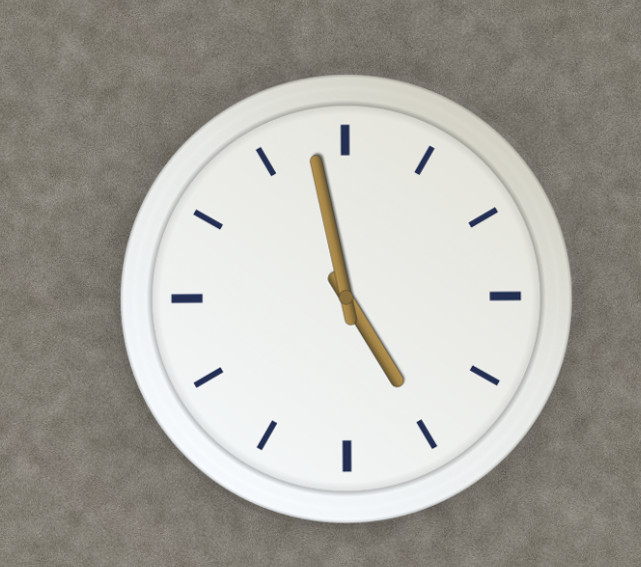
4:58
